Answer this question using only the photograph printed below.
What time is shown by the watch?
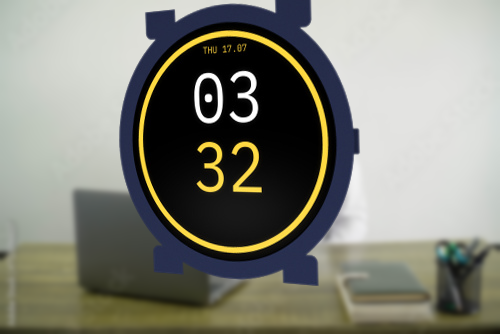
3:32
